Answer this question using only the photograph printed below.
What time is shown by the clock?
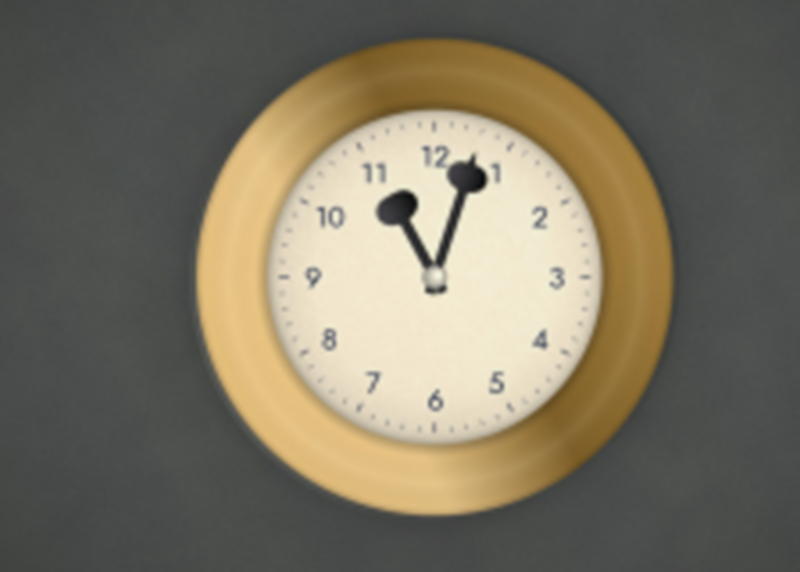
11:03
